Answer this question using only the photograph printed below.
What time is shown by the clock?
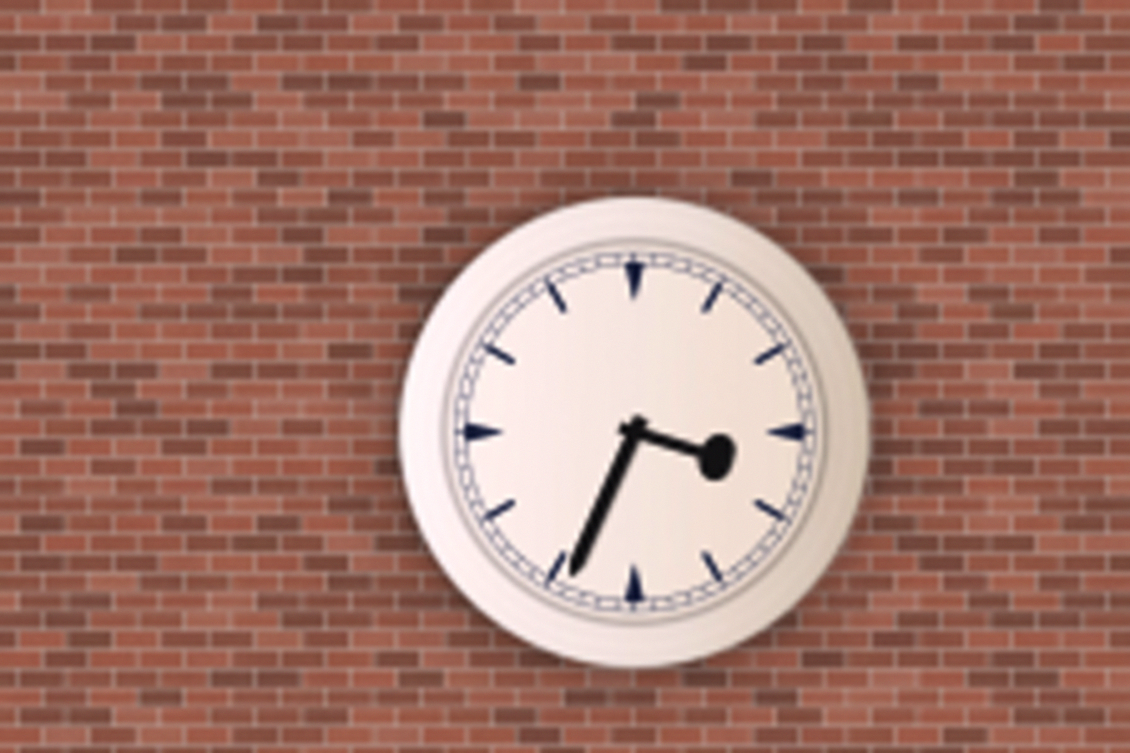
3:34
